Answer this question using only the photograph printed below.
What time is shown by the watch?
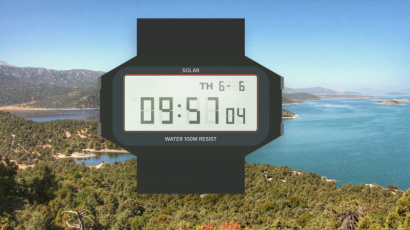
9:57:04
